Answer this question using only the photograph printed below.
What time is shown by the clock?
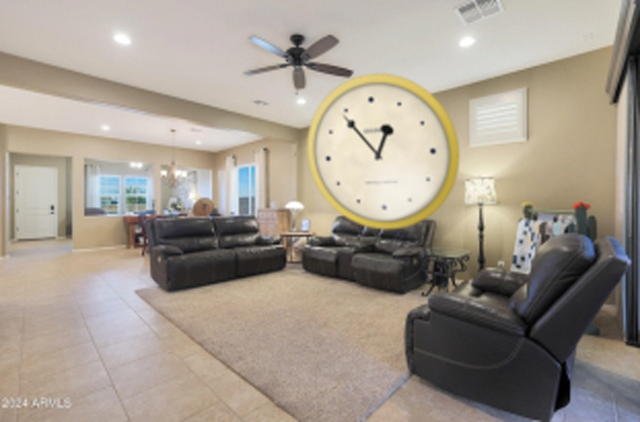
12:54
